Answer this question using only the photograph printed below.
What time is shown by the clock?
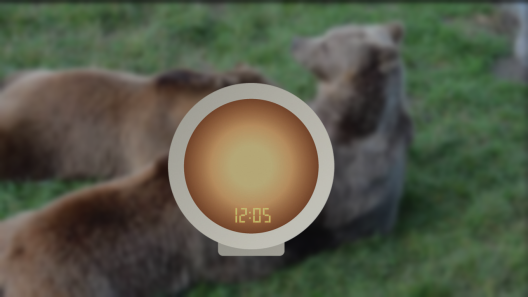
12:05
